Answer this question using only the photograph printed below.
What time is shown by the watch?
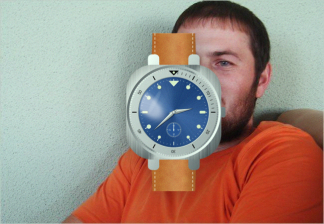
2:38
